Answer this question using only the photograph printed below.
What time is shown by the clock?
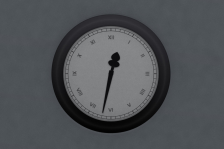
12:32
